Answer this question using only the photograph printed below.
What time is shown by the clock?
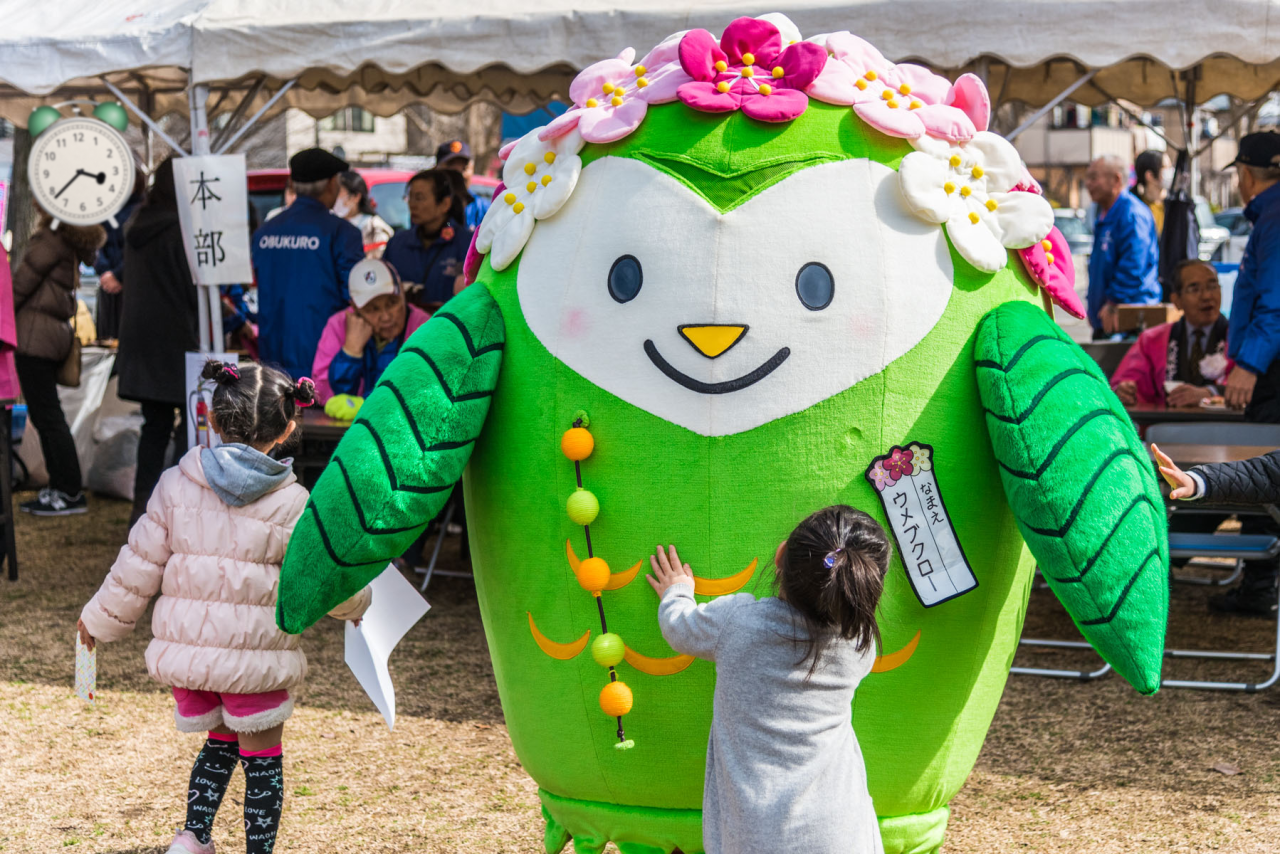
3:38
